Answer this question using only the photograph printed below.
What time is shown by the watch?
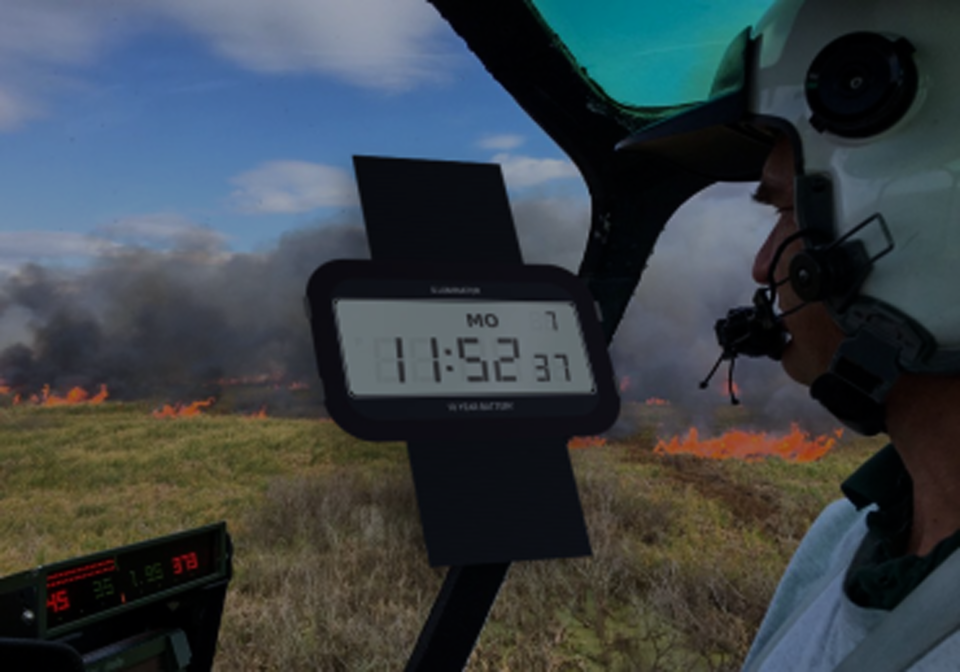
11:52:37
